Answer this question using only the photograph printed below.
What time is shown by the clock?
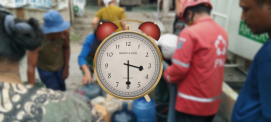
3:30
